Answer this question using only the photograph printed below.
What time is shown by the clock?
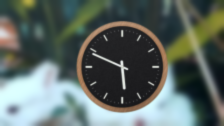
5:49
